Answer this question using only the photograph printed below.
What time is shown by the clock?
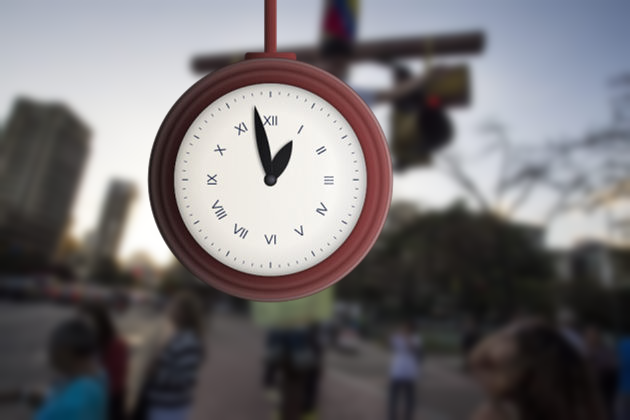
12:58
